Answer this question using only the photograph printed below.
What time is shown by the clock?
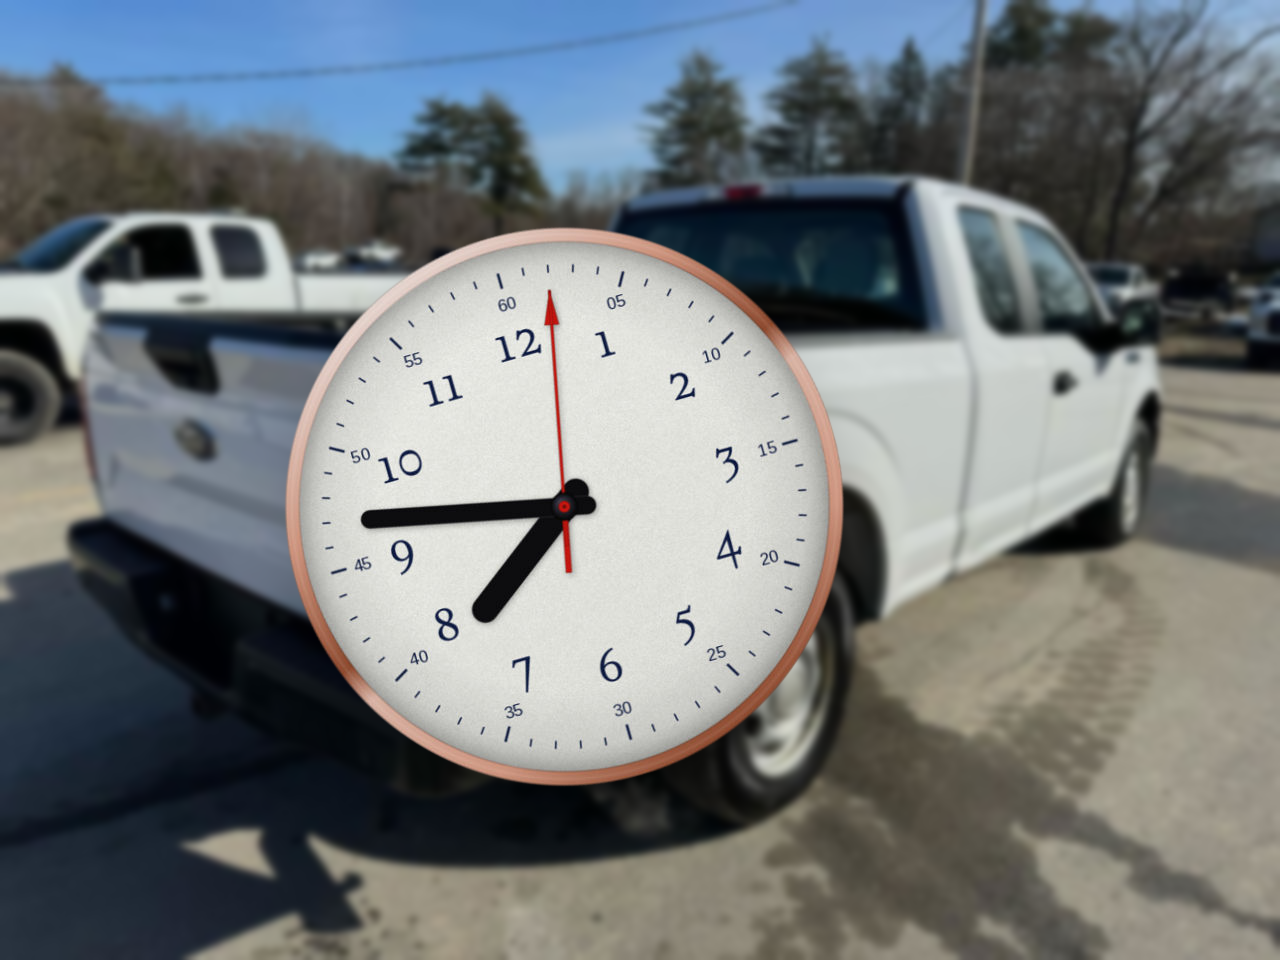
7:47:02
